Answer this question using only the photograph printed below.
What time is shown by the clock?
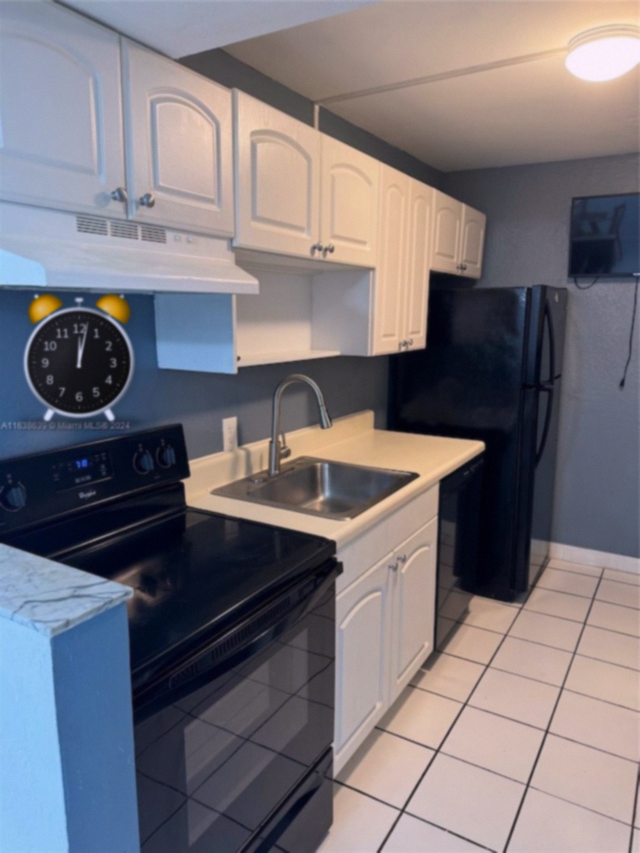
12:02
